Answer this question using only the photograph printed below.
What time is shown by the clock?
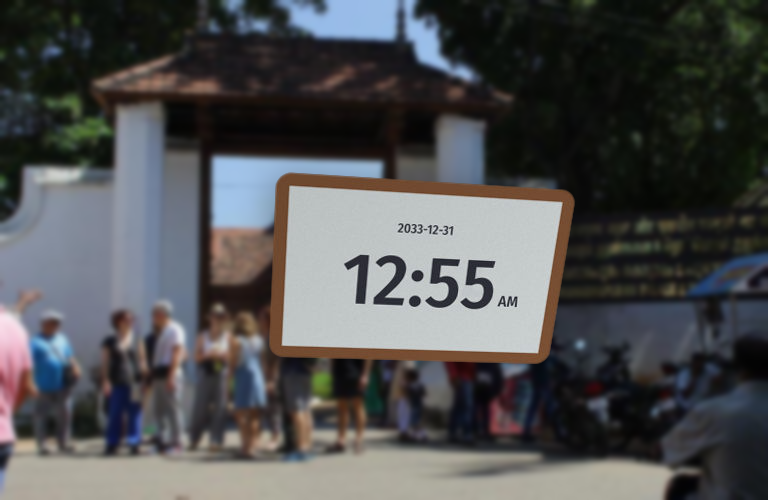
12:55
